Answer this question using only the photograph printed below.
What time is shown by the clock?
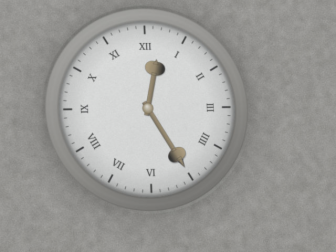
12:25
